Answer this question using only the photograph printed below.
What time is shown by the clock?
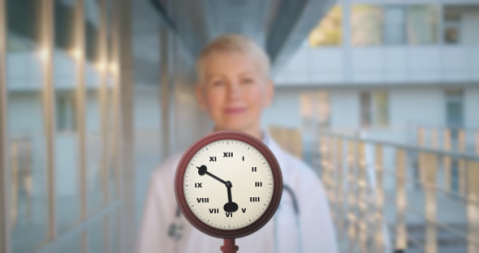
5:50
